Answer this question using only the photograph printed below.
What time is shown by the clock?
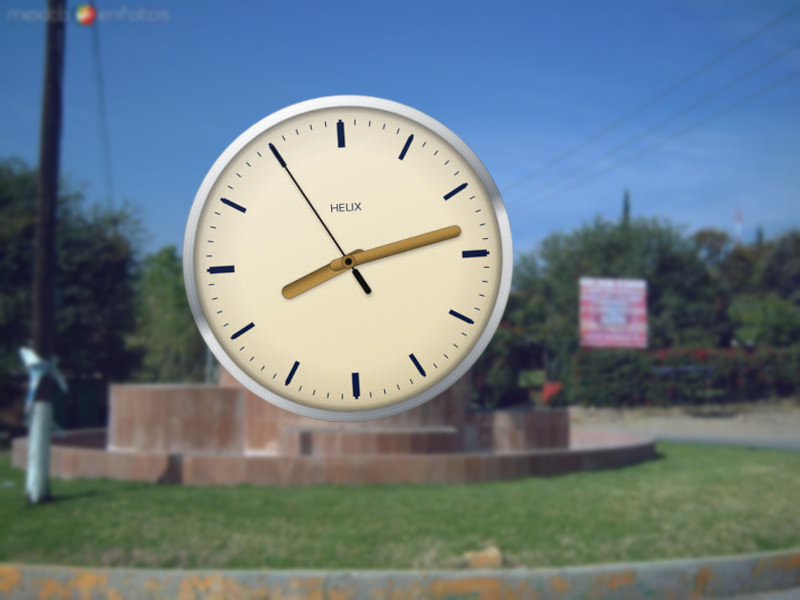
8:12:55
